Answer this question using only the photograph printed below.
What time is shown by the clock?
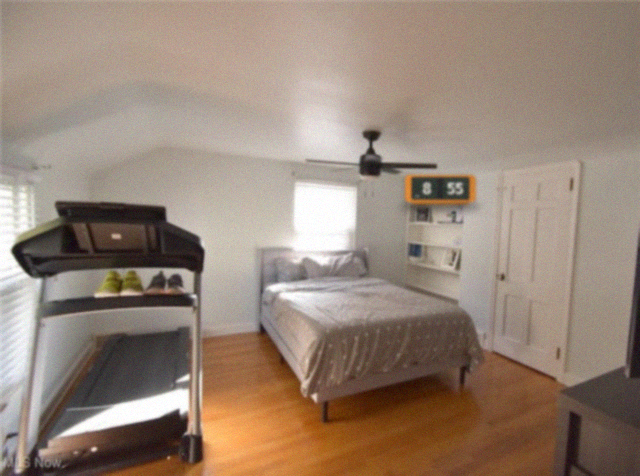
8:55
